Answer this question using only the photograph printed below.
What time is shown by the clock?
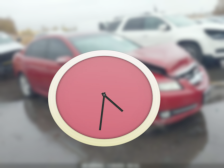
4:31
